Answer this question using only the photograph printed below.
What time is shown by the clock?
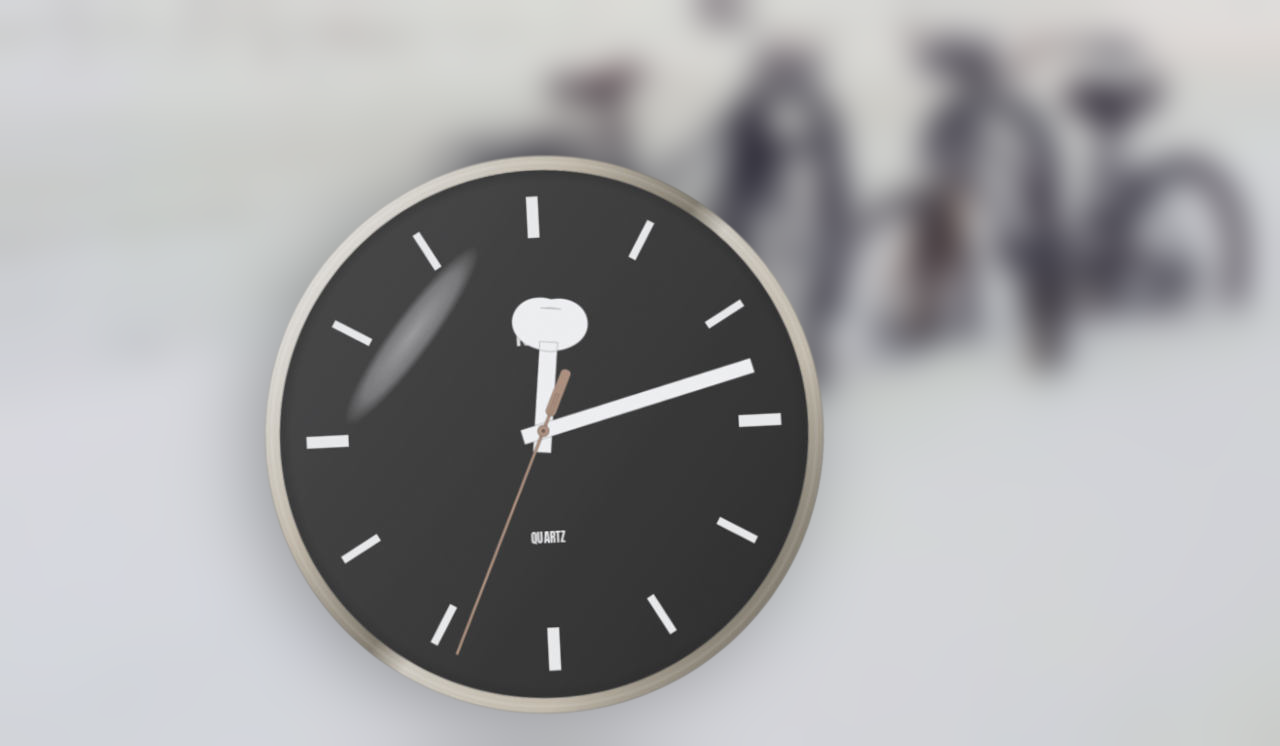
12:12:34
